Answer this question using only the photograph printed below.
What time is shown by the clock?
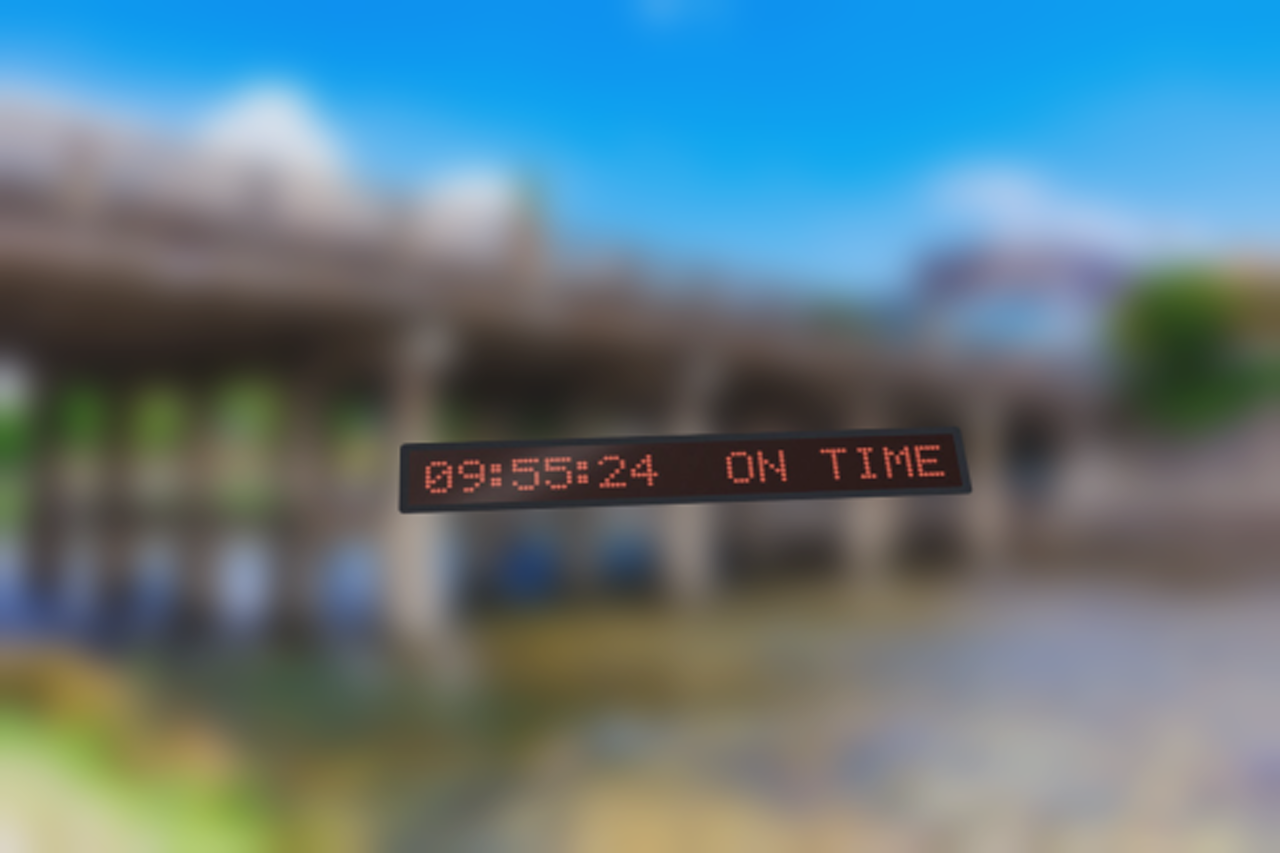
9:55:24
